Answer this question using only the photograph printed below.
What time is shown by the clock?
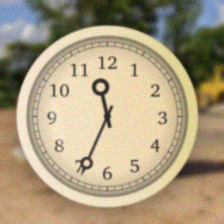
11:34
